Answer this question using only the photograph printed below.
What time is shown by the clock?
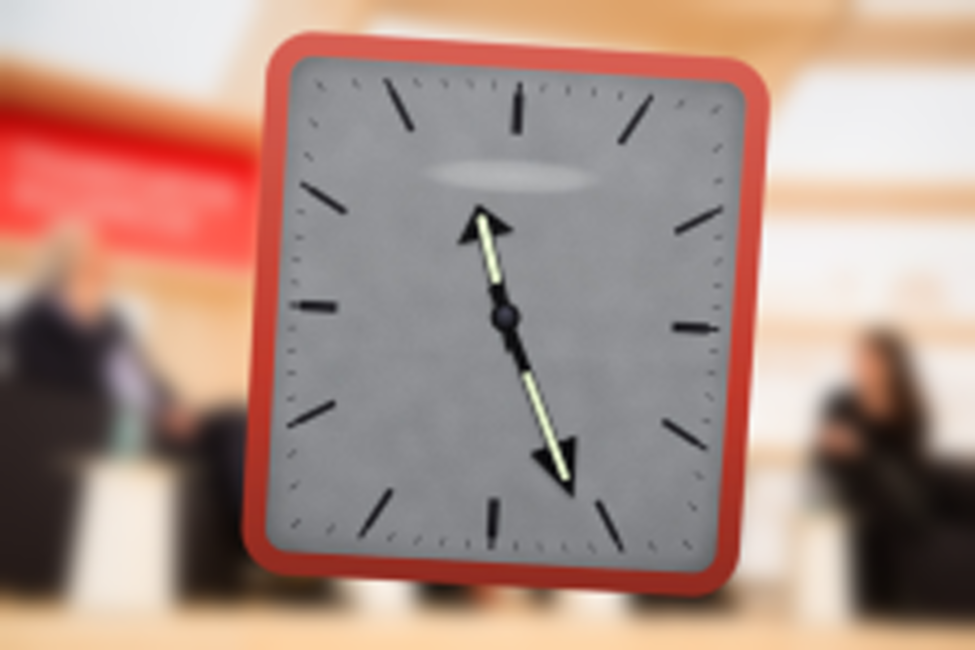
11:26
